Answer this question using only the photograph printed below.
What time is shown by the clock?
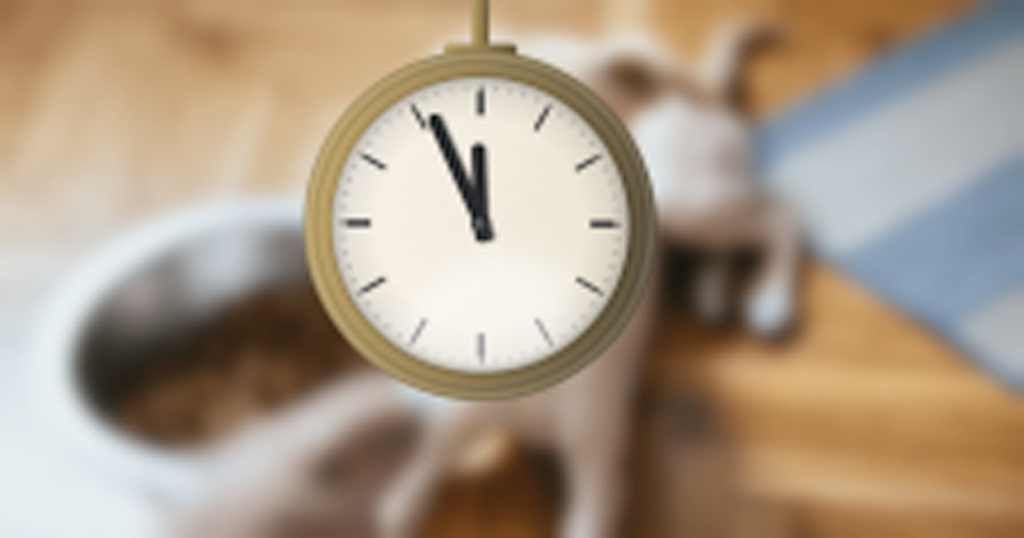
11:56
